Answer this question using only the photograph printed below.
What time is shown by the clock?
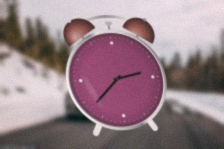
2:38
